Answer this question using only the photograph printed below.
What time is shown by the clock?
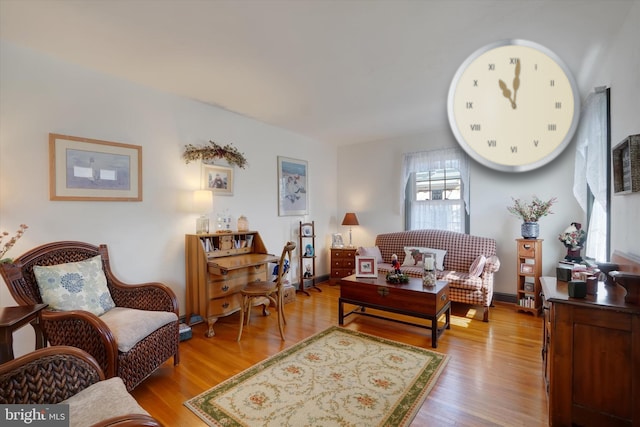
11:01
